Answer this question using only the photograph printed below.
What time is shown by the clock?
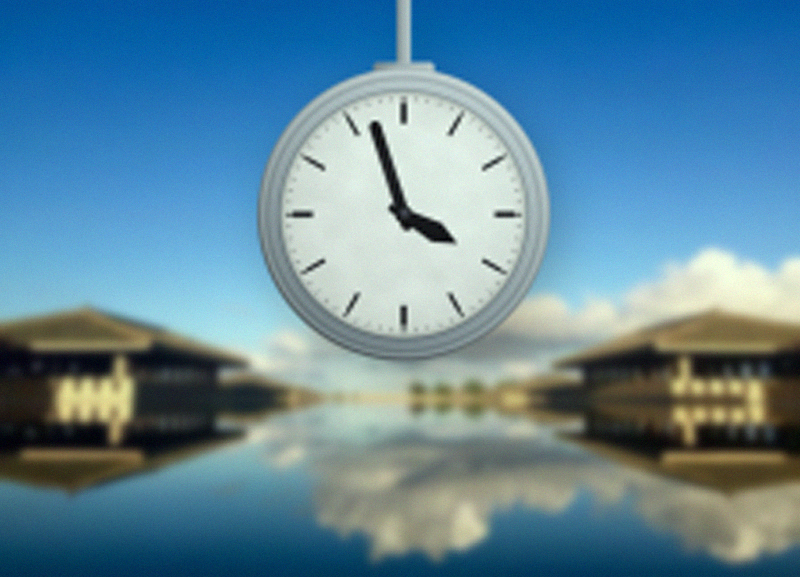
3:57
